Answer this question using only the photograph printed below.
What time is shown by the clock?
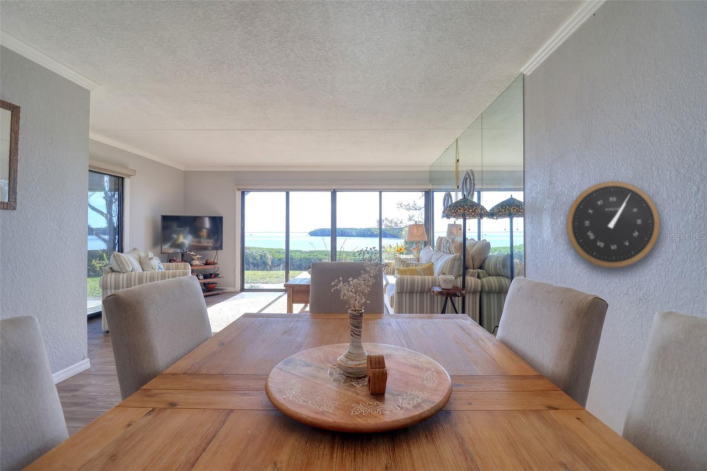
1:05
